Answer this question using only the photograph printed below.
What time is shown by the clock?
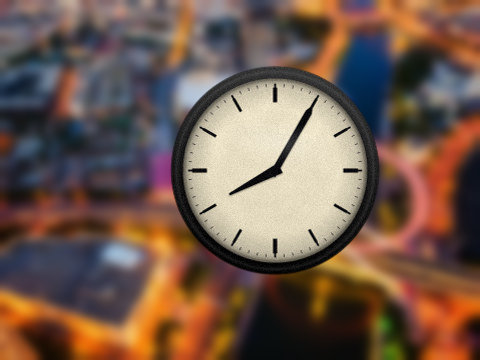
8:05
